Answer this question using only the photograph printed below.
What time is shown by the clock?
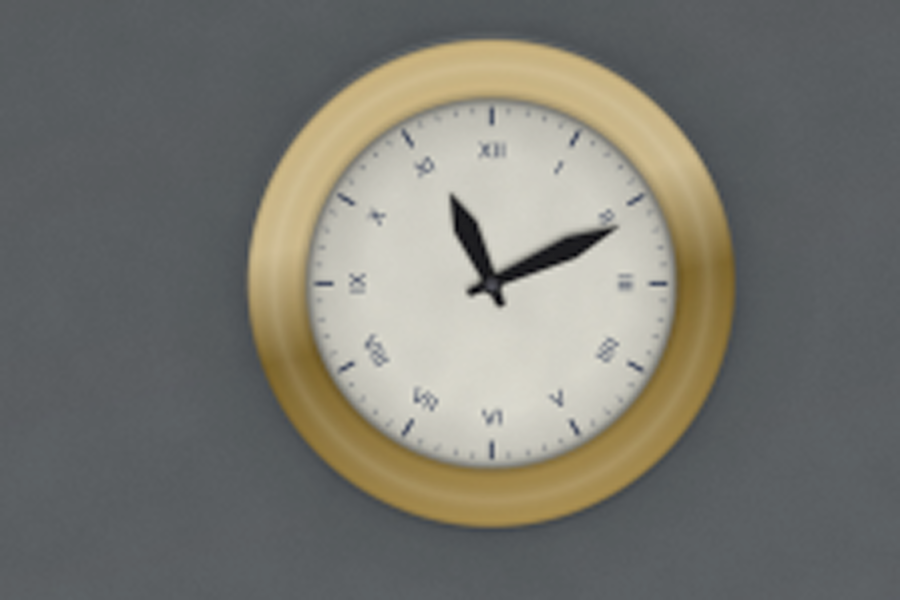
11:11
